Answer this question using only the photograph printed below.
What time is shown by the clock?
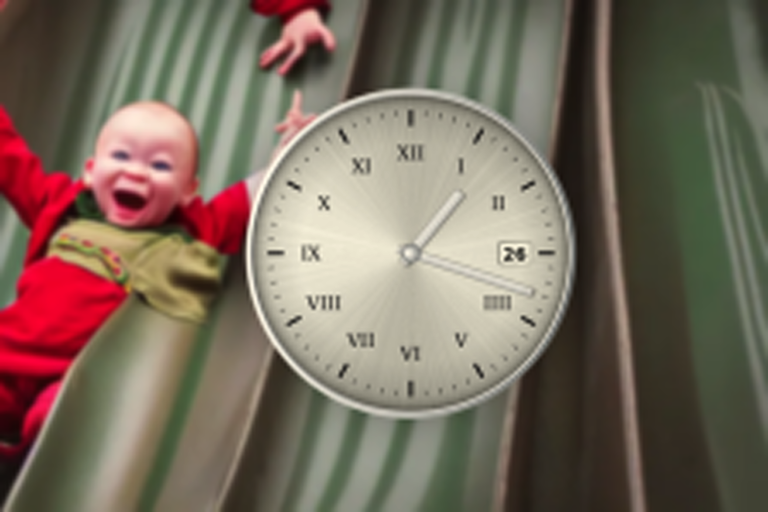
1:18
